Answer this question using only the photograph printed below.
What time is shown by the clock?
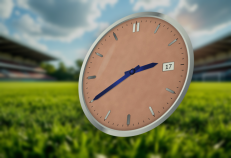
2:40
